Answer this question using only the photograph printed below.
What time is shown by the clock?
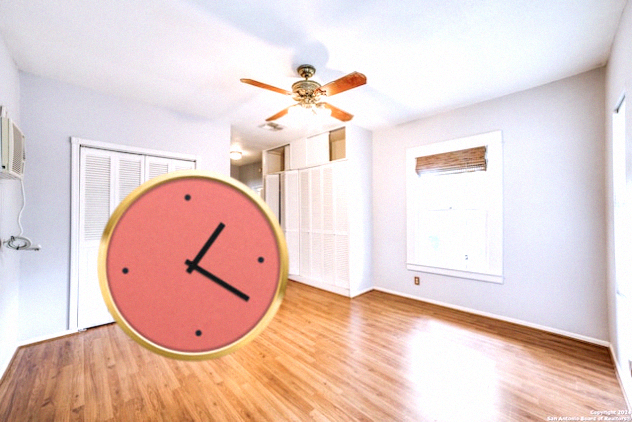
1:21
